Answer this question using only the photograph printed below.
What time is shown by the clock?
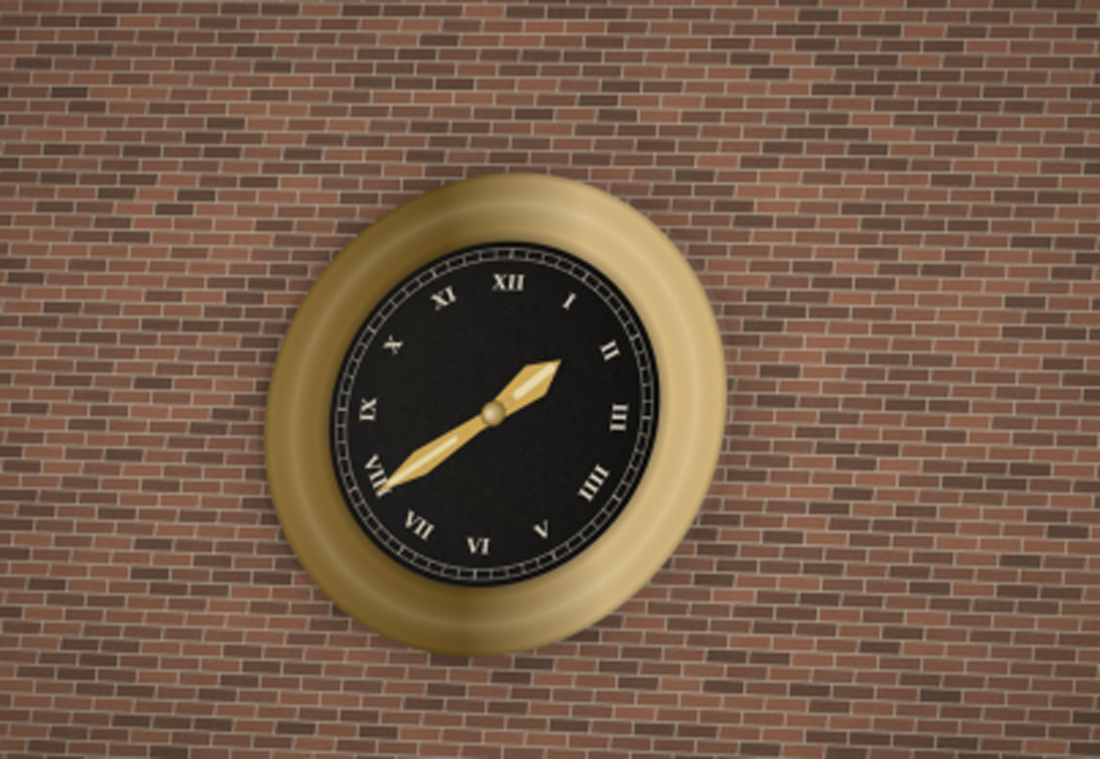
1:39
